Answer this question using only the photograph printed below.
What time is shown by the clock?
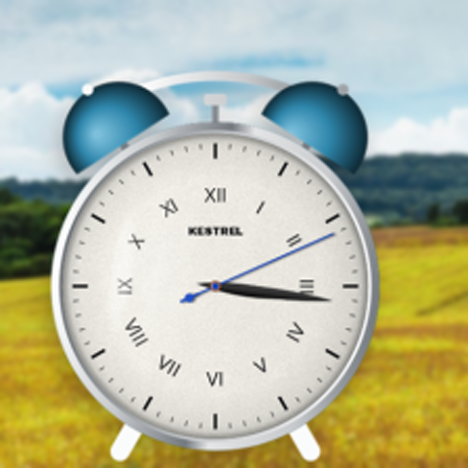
3:16:11
